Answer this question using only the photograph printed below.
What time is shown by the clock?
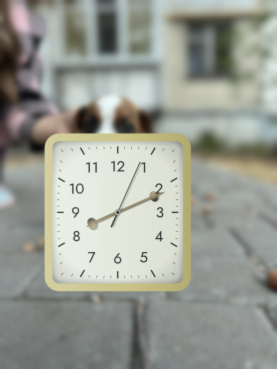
8:11:04
